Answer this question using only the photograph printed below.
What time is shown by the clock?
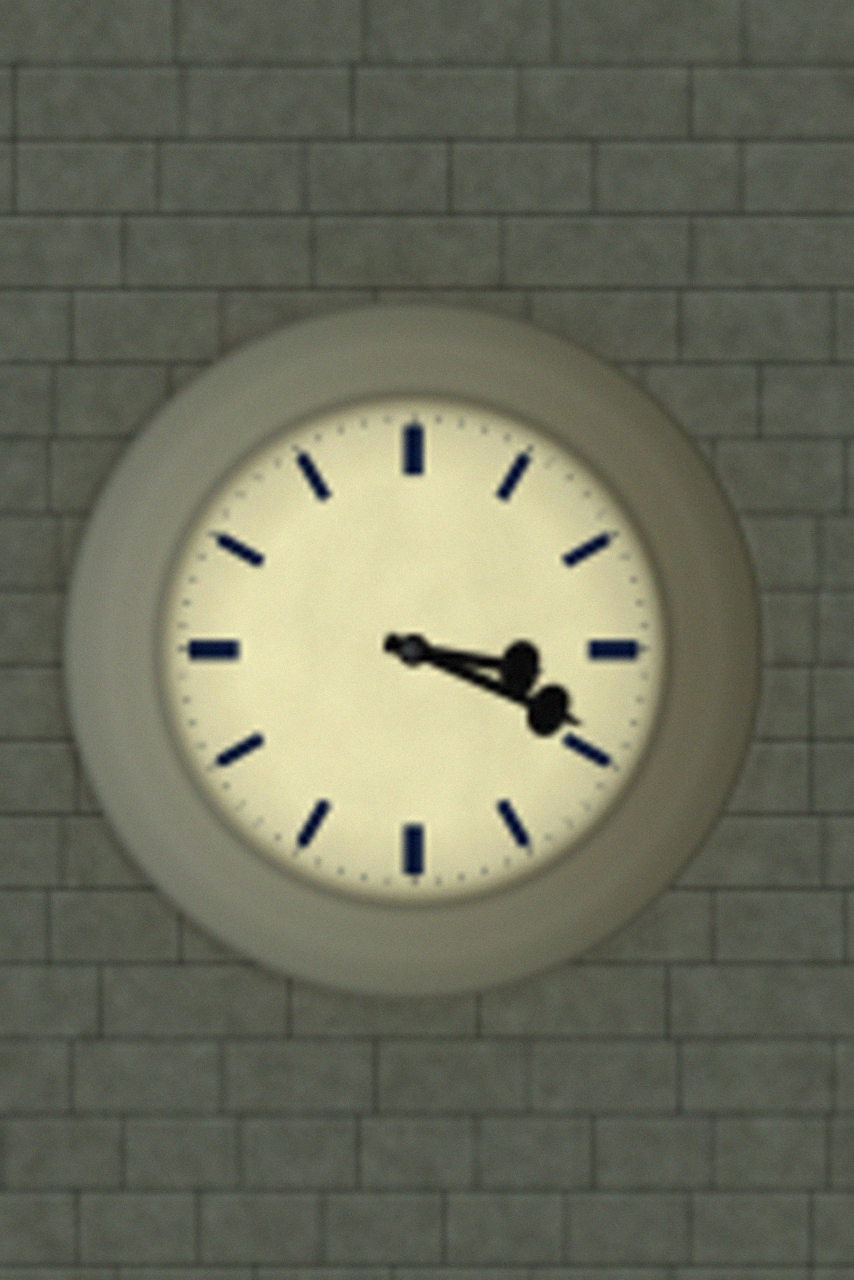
3:19
